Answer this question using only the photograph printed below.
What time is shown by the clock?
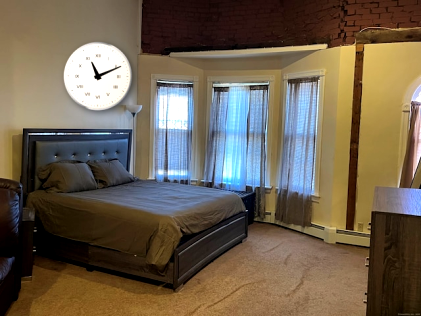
11:11
